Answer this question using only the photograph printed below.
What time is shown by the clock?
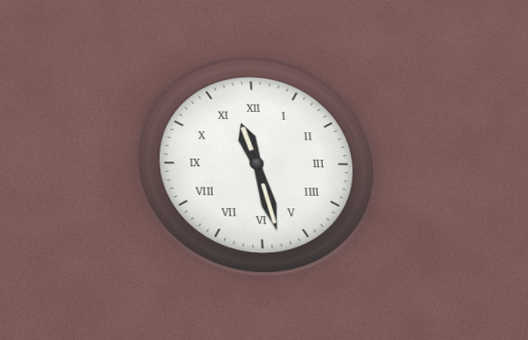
11:28
